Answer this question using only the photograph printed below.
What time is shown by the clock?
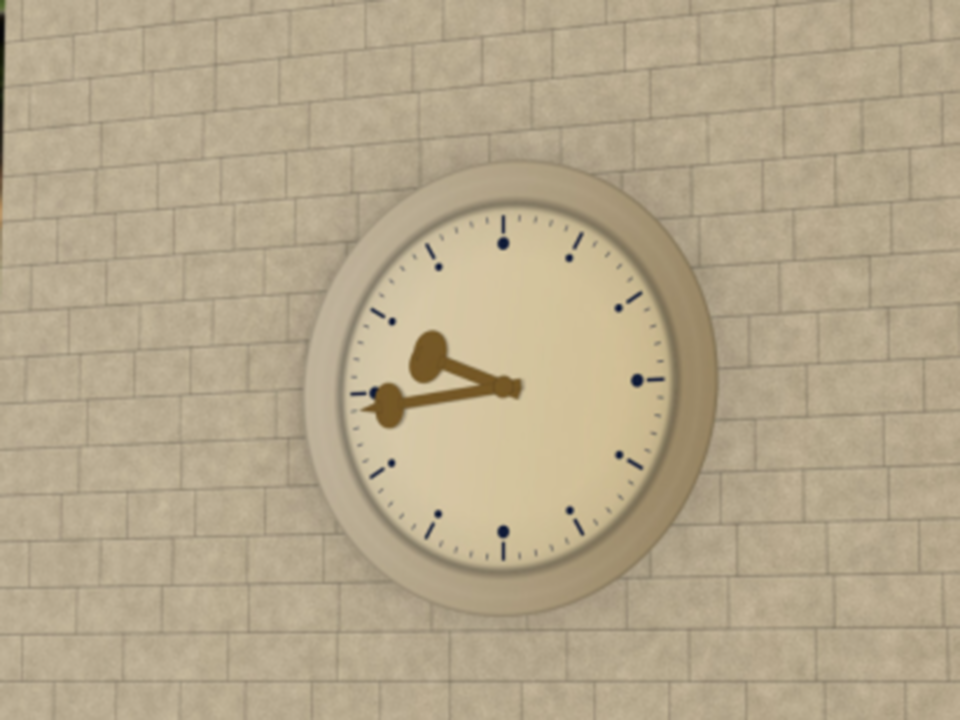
9:44
